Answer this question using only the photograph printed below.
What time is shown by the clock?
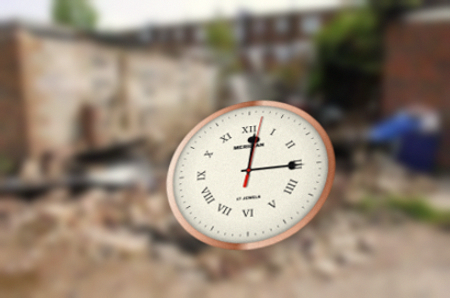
12:15:02
